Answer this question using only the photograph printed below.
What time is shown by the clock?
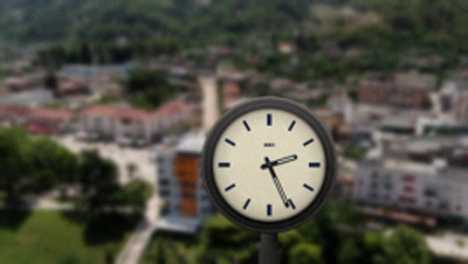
2:26
